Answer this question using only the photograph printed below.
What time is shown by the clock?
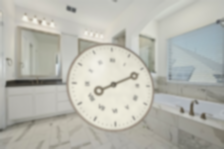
8:11
